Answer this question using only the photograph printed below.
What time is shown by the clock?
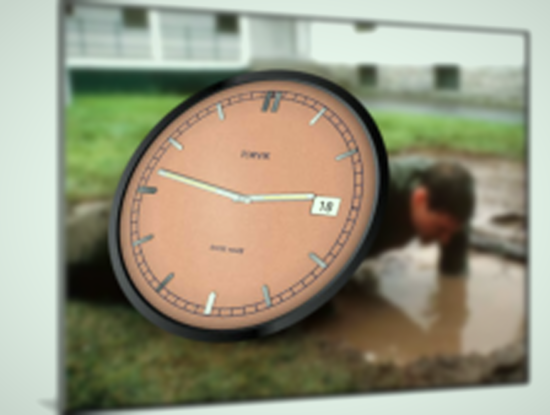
2:47
